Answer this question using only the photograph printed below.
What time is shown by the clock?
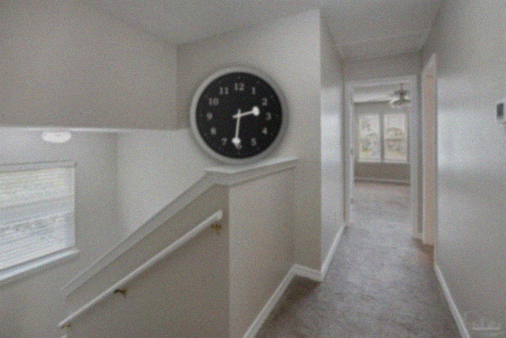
2:31
